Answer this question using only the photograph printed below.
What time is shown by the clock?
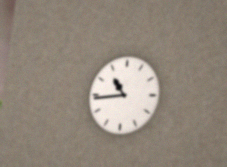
10:44
